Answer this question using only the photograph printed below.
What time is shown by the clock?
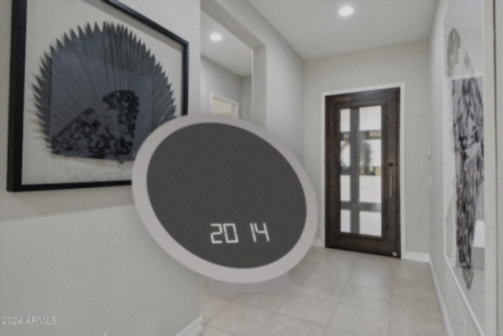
20:14
